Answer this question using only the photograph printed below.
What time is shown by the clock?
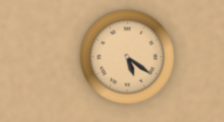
5:21
